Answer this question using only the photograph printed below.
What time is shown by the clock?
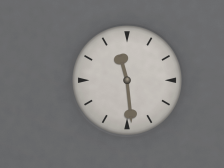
11:29
